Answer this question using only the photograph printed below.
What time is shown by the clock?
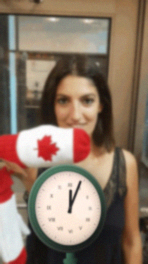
12:04
